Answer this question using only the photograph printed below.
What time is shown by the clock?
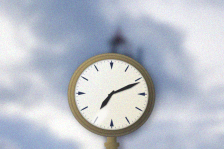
7:11
